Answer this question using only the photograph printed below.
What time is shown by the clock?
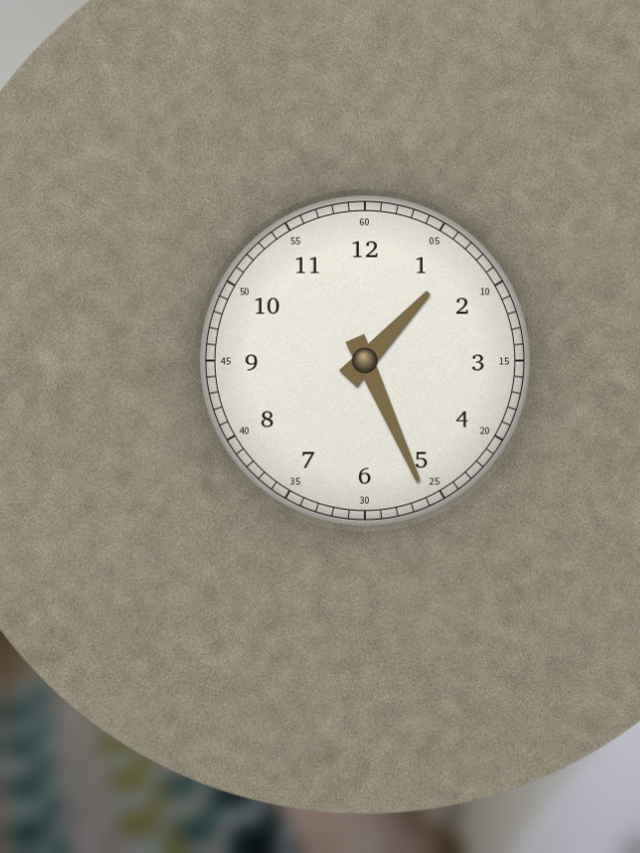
1:26
